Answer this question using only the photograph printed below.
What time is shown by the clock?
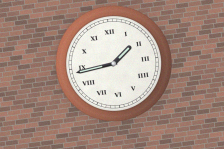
1:44
